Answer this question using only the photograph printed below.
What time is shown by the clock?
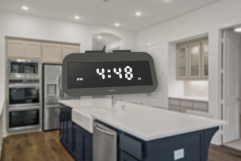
4:48
